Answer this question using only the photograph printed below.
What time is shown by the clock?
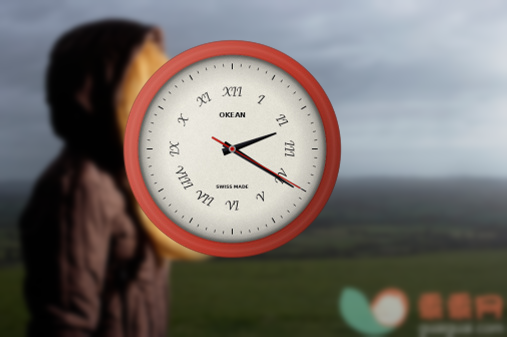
2:20:20
